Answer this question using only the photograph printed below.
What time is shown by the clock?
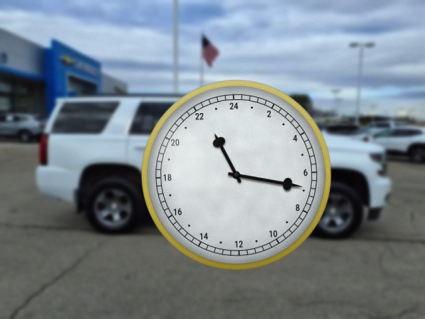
22:17
